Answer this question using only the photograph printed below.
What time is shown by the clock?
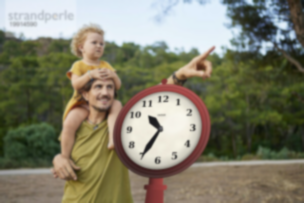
10:35
